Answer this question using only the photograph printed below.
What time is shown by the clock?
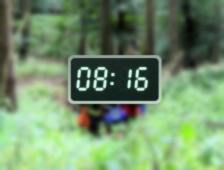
8:16
